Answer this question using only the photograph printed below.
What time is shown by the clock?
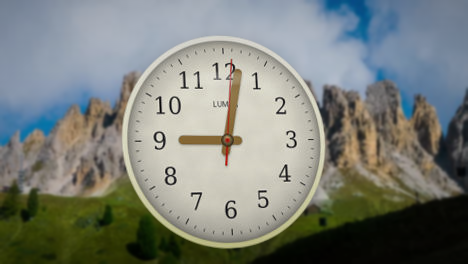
9:02:01
